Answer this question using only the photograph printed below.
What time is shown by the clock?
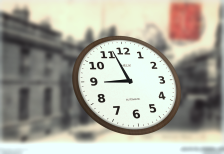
8:57
